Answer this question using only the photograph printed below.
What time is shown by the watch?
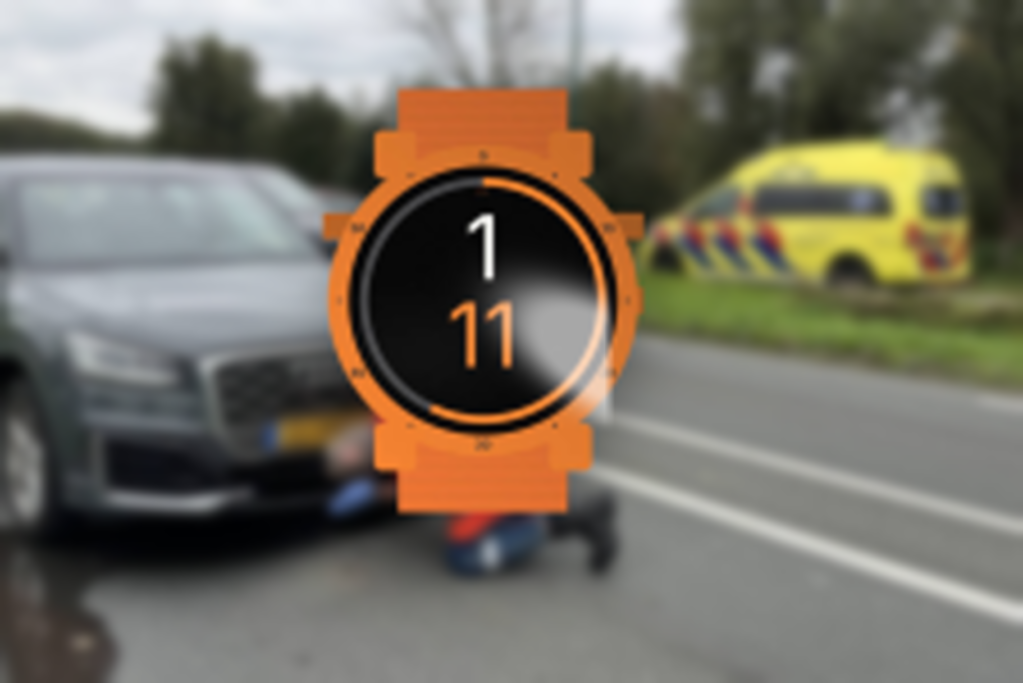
1:11
